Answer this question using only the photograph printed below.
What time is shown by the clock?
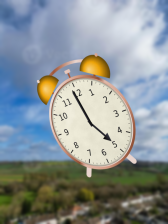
4:59
